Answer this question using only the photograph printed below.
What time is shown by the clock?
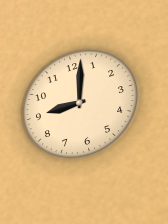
9:02
